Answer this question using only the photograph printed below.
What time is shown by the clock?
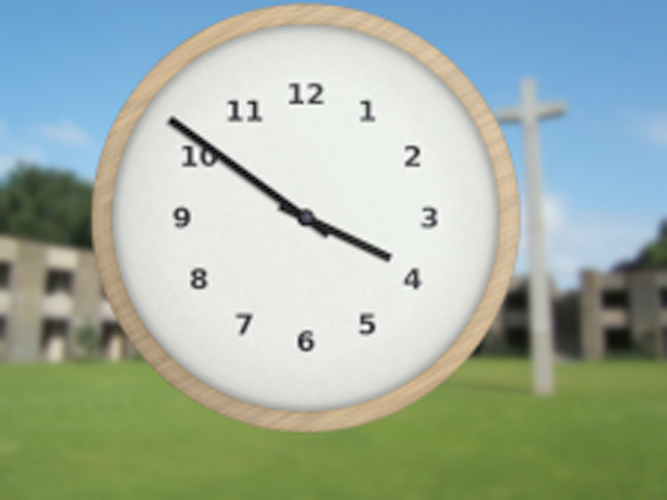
3:51
